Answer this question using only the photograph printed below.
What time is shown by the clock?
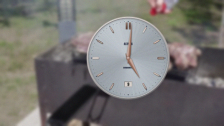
5:01
